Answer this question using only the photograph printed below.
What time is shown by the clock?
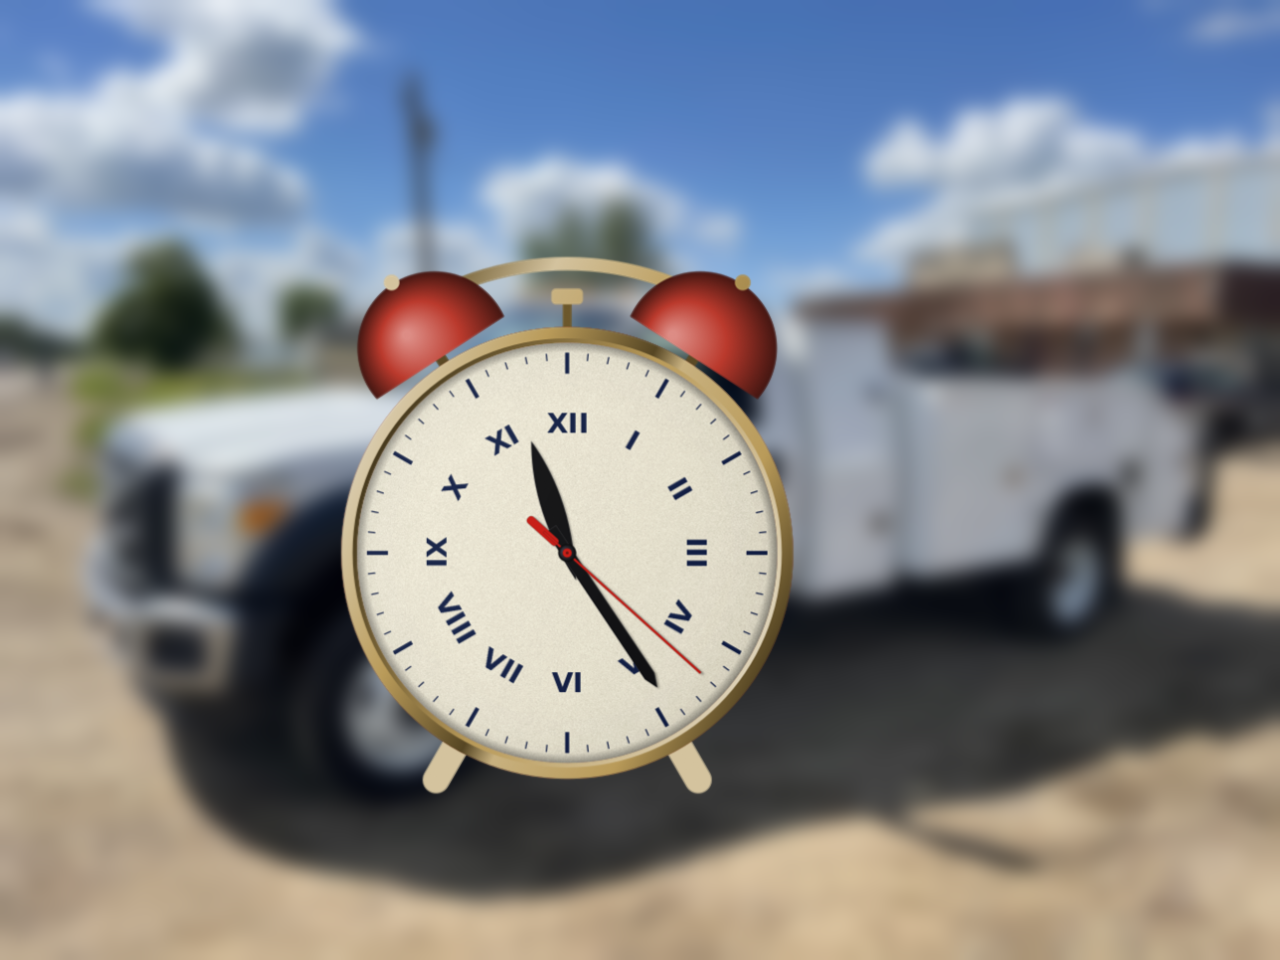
11:24:22
